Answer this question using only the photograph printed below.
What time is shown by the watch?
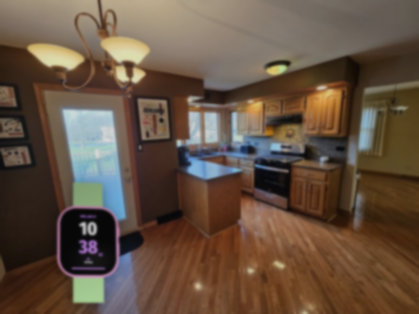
10:38
